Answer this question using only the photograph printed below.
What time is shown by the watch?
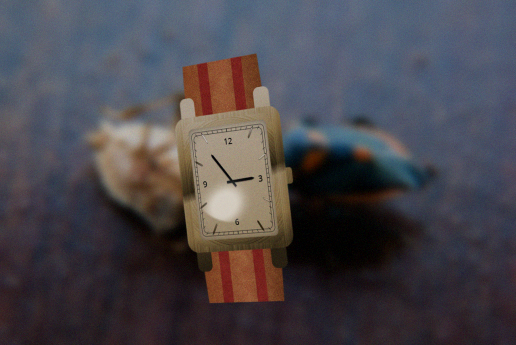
2:54
